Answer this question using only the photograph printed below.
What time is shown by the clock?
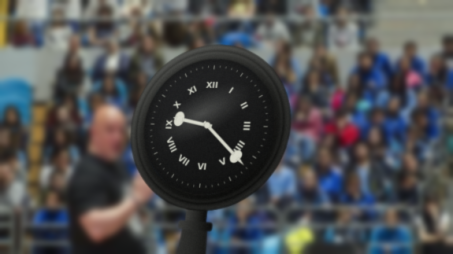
9:22
